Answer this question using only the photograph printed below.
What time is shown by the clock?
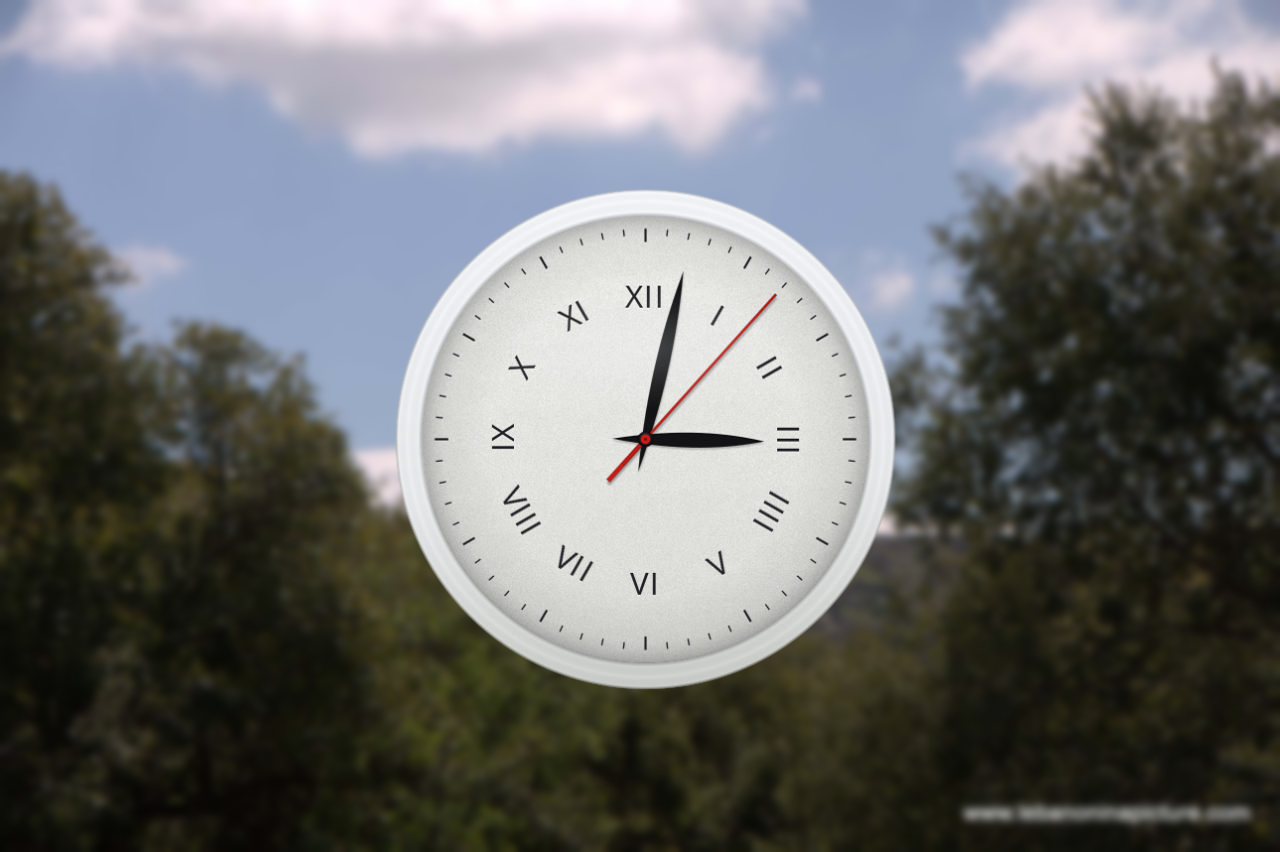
3:02:07
